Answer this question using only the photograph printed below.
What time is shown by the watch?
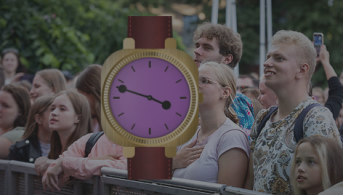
3:48
